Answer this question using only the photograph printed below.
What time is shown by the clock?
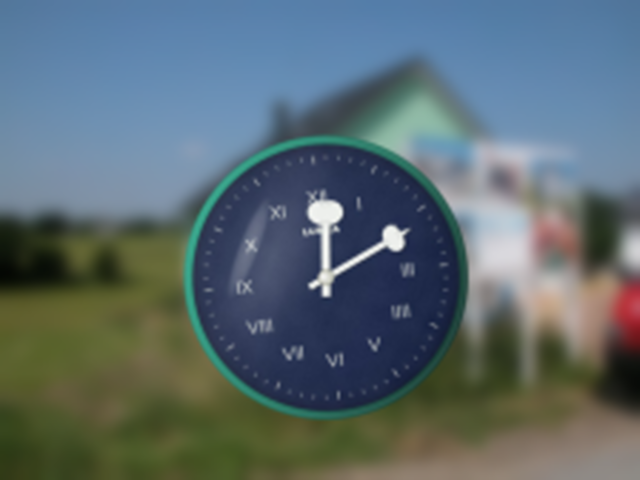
12:11
